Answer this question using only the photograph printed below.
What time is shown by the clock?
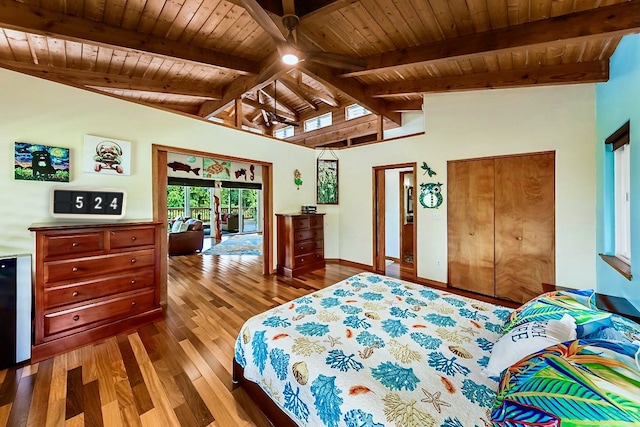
5:24
